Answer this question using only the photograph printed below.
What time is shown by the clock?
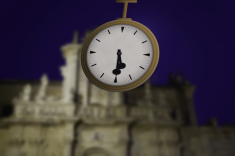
5:30
